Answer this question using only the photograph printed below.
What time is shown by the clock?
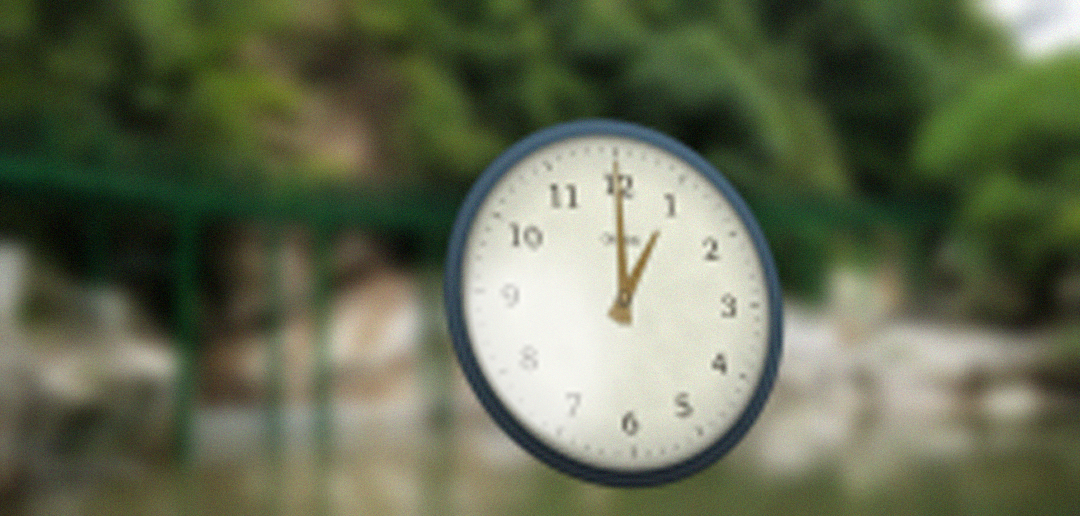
1:00
